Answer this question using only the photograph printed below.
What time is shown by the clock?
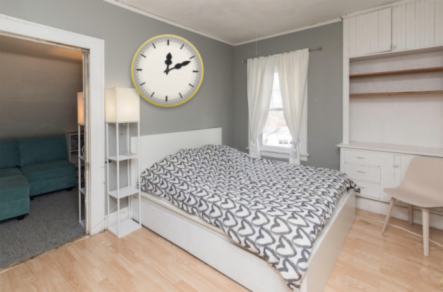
12:11
